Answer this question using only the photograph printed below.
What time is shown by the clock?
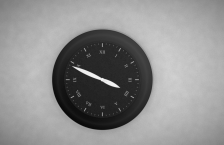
3:49
